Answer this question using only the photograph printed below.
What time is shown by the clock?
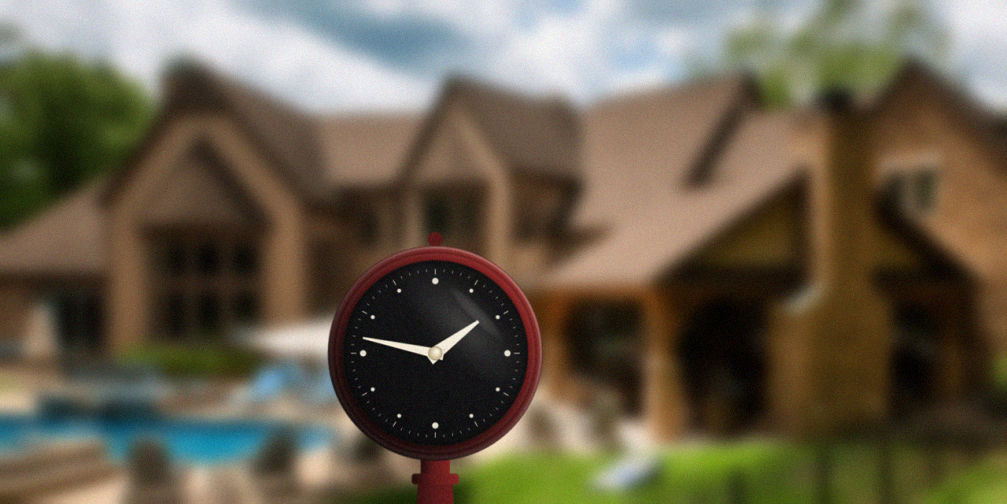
1:47
